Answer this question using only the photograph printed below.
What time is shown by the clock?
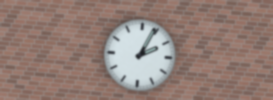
2:04
